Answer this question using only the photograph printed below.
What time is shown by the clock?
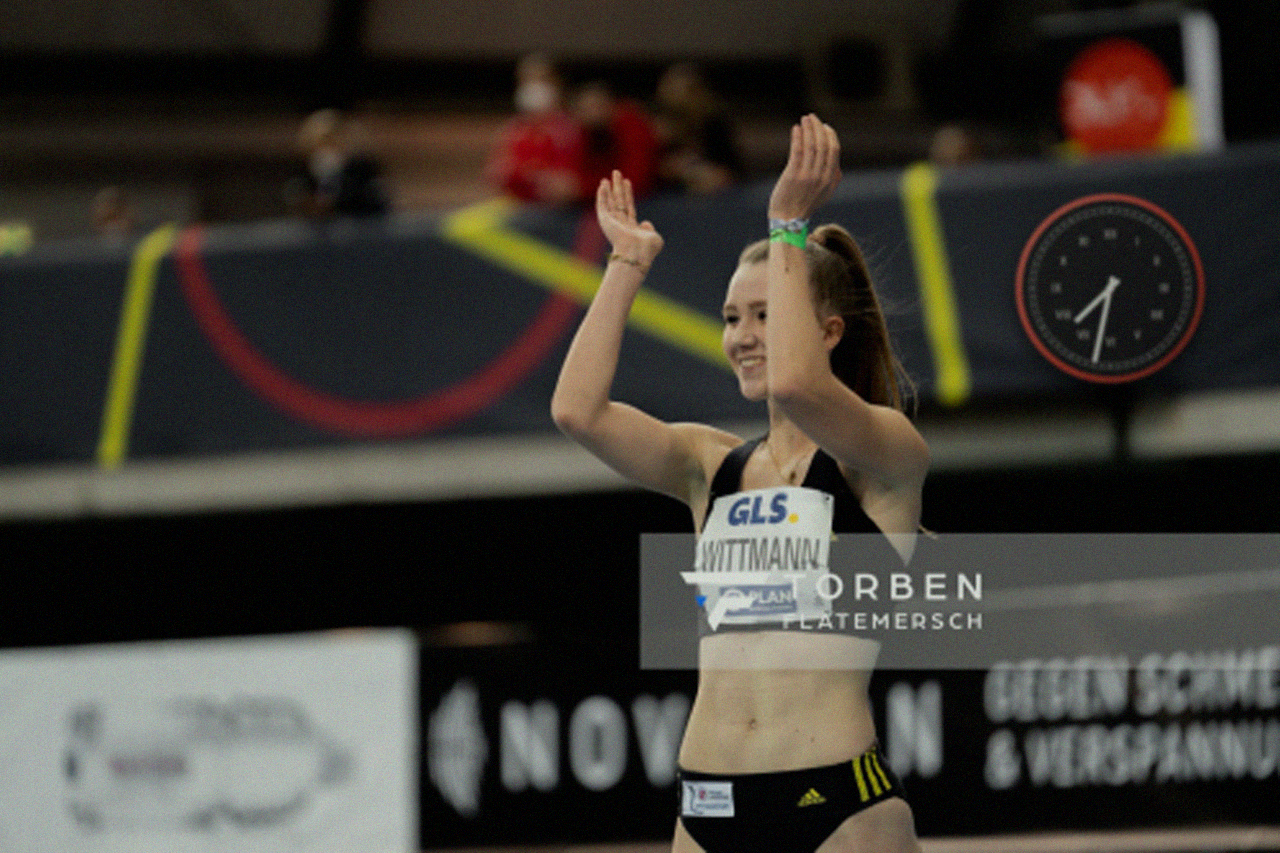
7:32
